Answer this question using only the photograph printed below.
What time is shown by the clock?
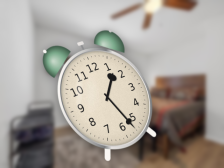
1:27
